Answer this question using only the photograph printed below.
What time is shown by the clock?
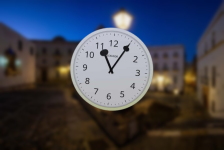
11:05
